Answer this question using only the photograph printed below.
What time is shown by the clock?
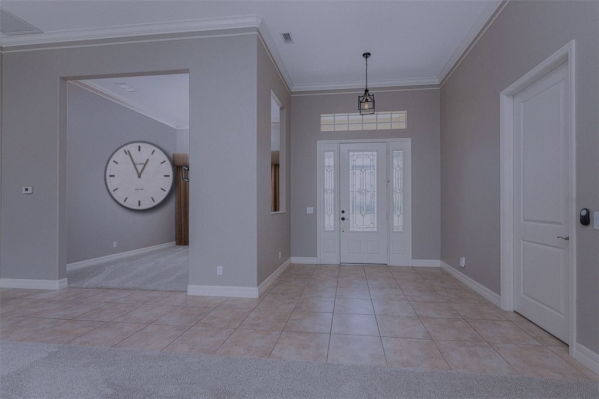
12:56
